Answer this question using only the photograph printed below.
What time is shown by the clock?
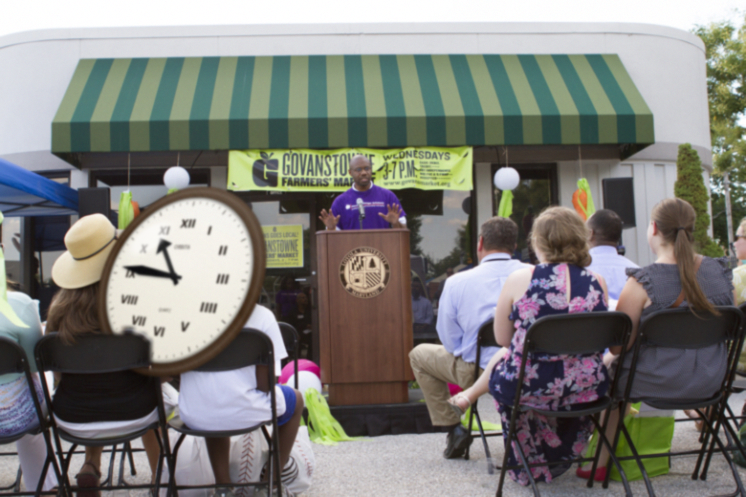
10:46
